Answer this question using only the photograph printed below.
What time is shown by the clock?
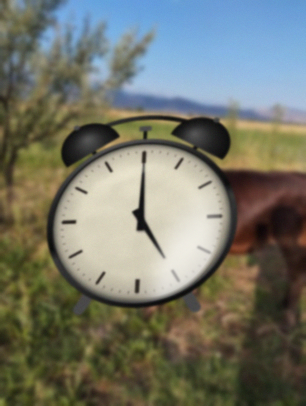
5:00
